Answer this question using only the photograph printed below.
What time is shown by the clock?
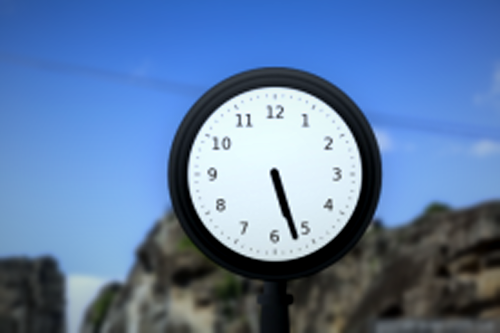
5:27
